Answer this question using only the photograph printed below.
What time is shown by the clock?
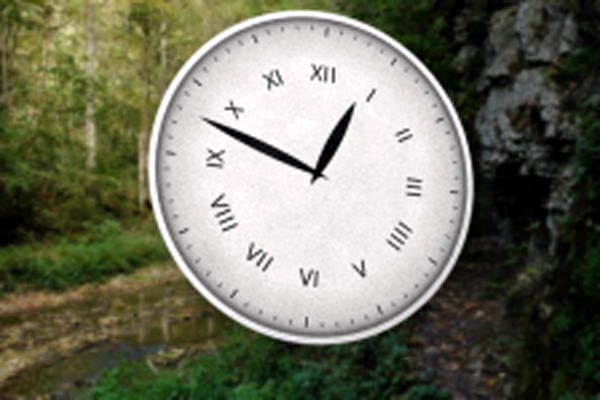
12:48
